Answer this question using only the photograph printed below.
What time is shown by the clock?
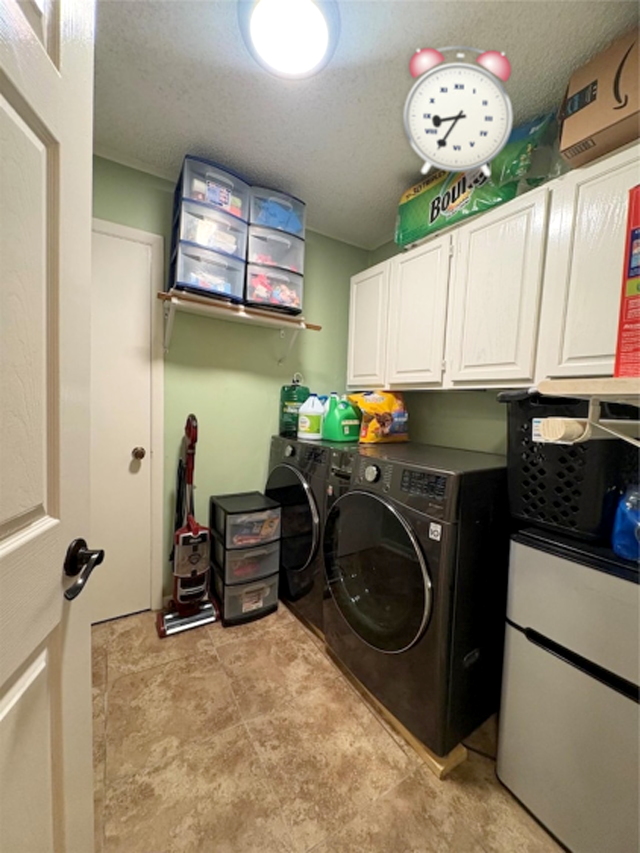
8:35
